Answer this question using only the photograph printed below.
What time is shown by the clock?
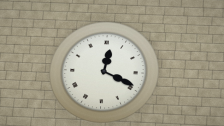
12:19
